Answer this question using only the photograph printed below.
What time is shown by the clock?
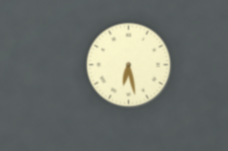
6:28
